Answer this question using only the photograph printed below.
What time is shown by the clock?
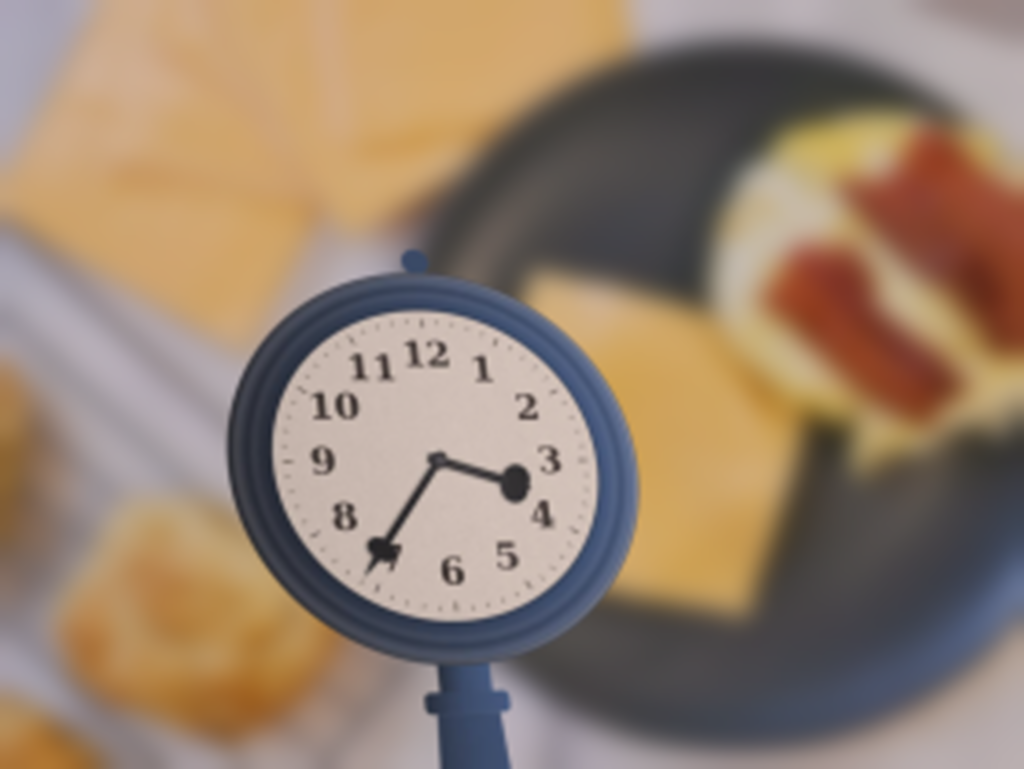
3:36
